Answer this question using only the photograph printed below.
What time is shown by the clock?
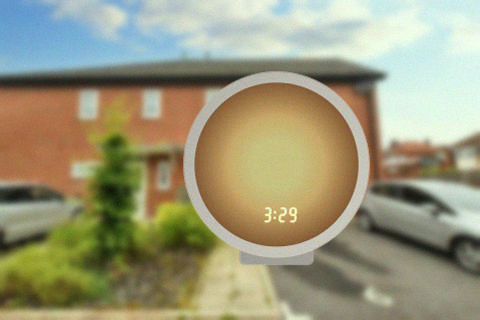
3:29
